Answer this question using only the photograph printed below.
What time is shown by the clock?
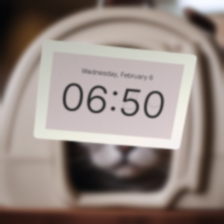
6:50
